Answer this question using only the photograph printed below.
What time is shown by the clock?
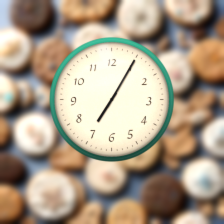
7:05
